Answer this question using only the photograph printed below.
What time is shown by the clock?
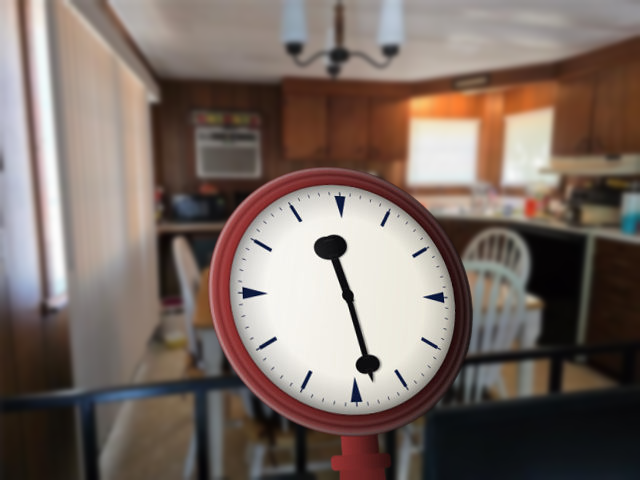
11:28
